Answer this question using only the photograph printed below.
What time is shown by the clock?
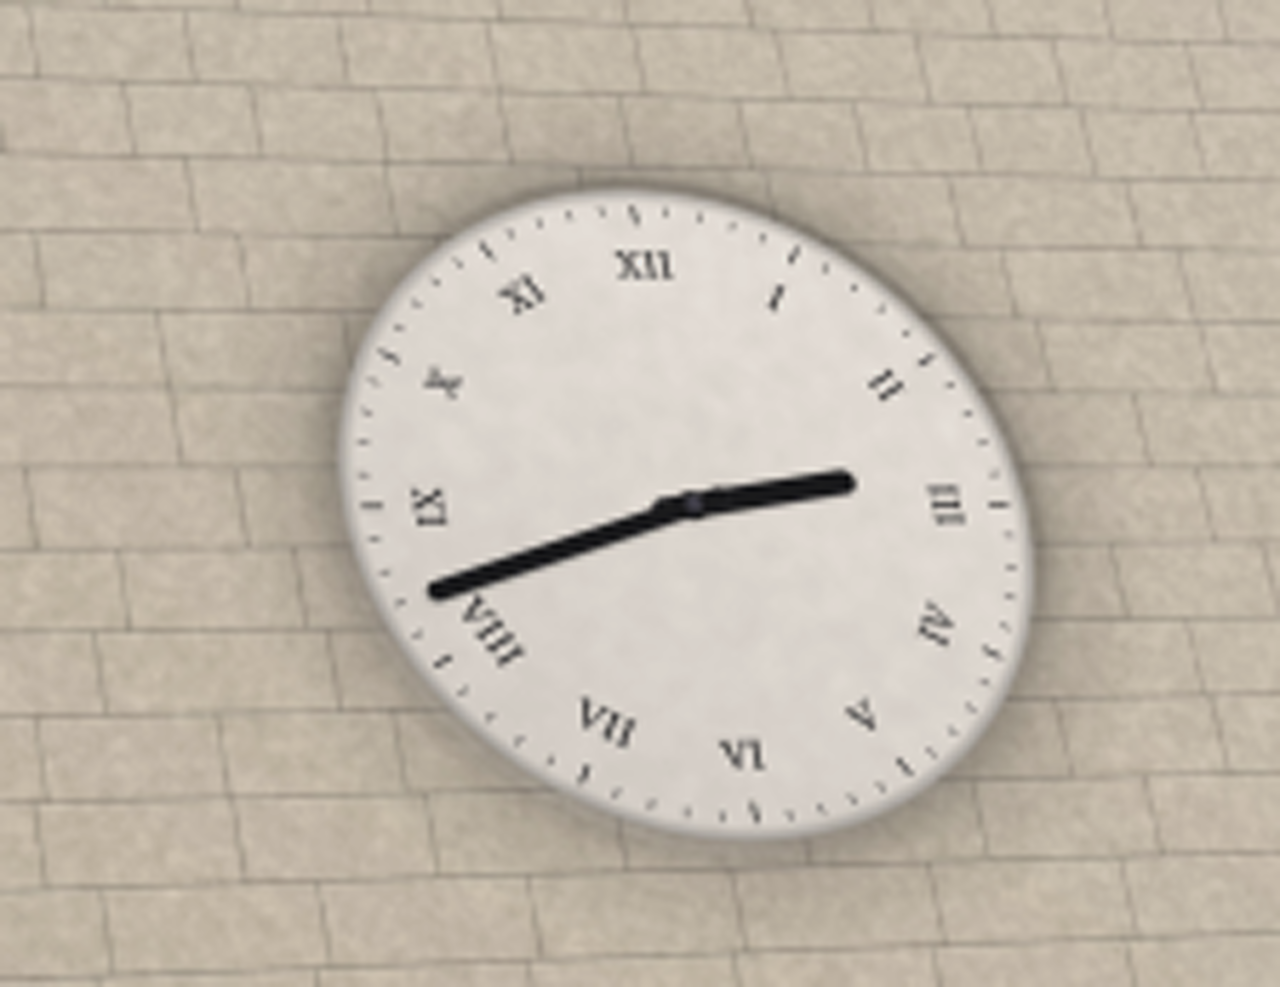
2:42
